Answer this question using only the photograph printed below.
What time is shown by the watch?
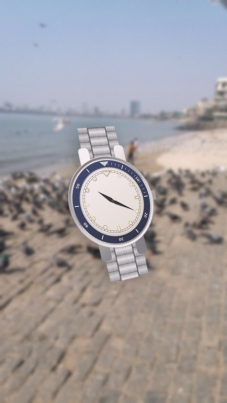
10:20
